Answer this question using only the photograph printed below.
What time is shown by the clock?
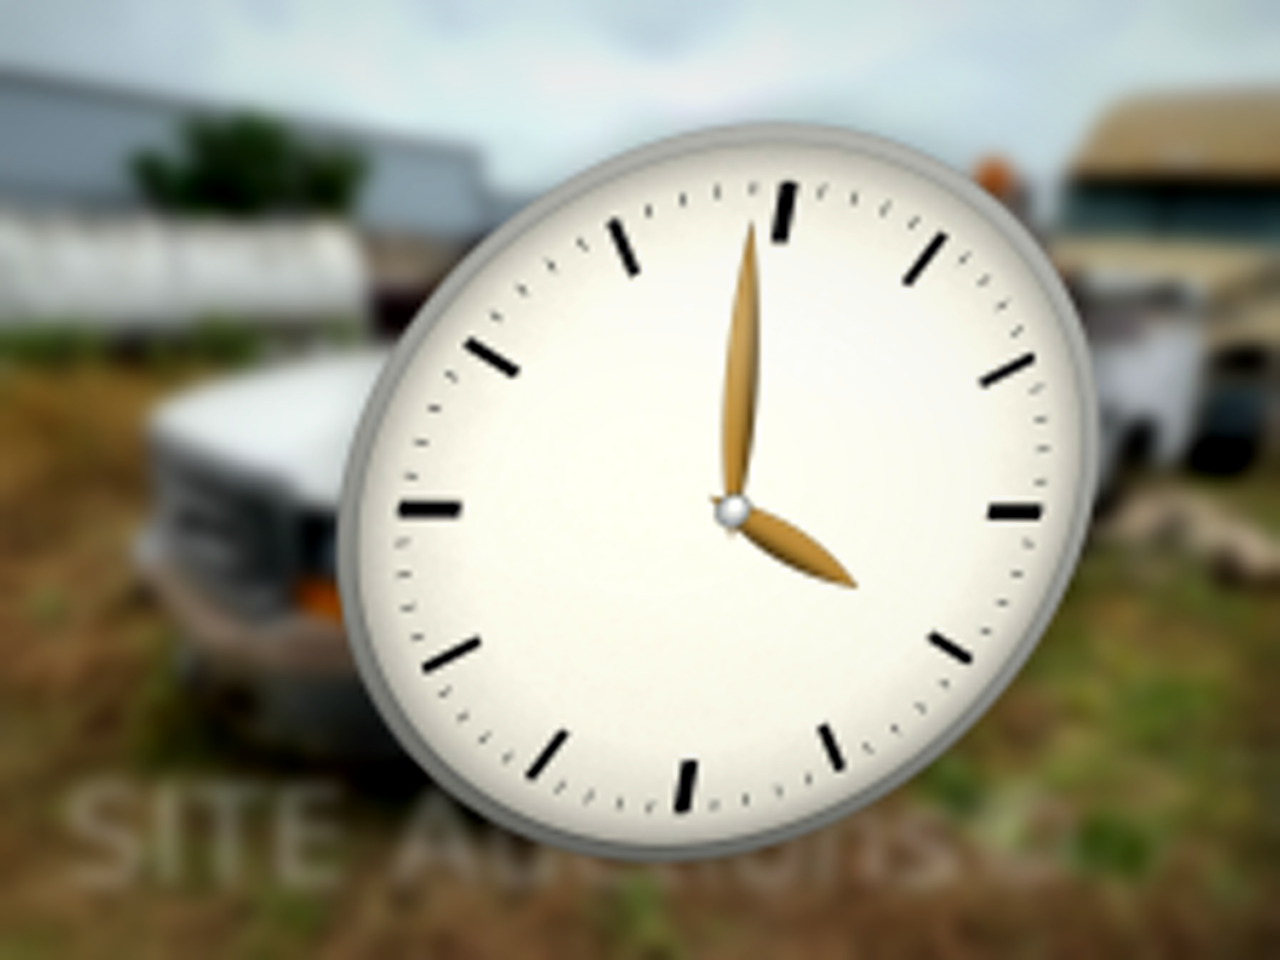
3:59
